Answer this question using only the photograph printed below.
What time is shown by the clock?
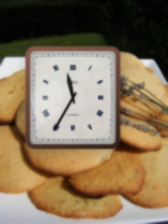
11:35
